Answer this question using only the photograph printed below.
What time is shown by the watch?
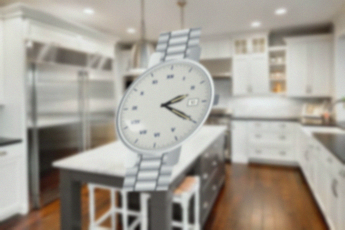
2:20
